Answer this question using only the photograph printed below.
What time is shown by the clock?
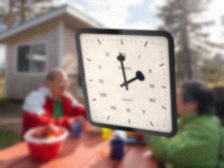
1:59
